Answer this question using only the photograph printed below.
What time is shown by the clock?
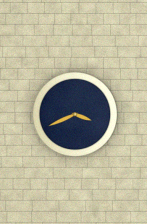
3:41
